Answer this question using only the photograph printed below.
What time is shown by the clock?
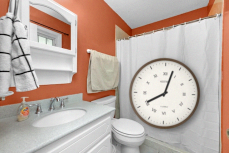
8:03
